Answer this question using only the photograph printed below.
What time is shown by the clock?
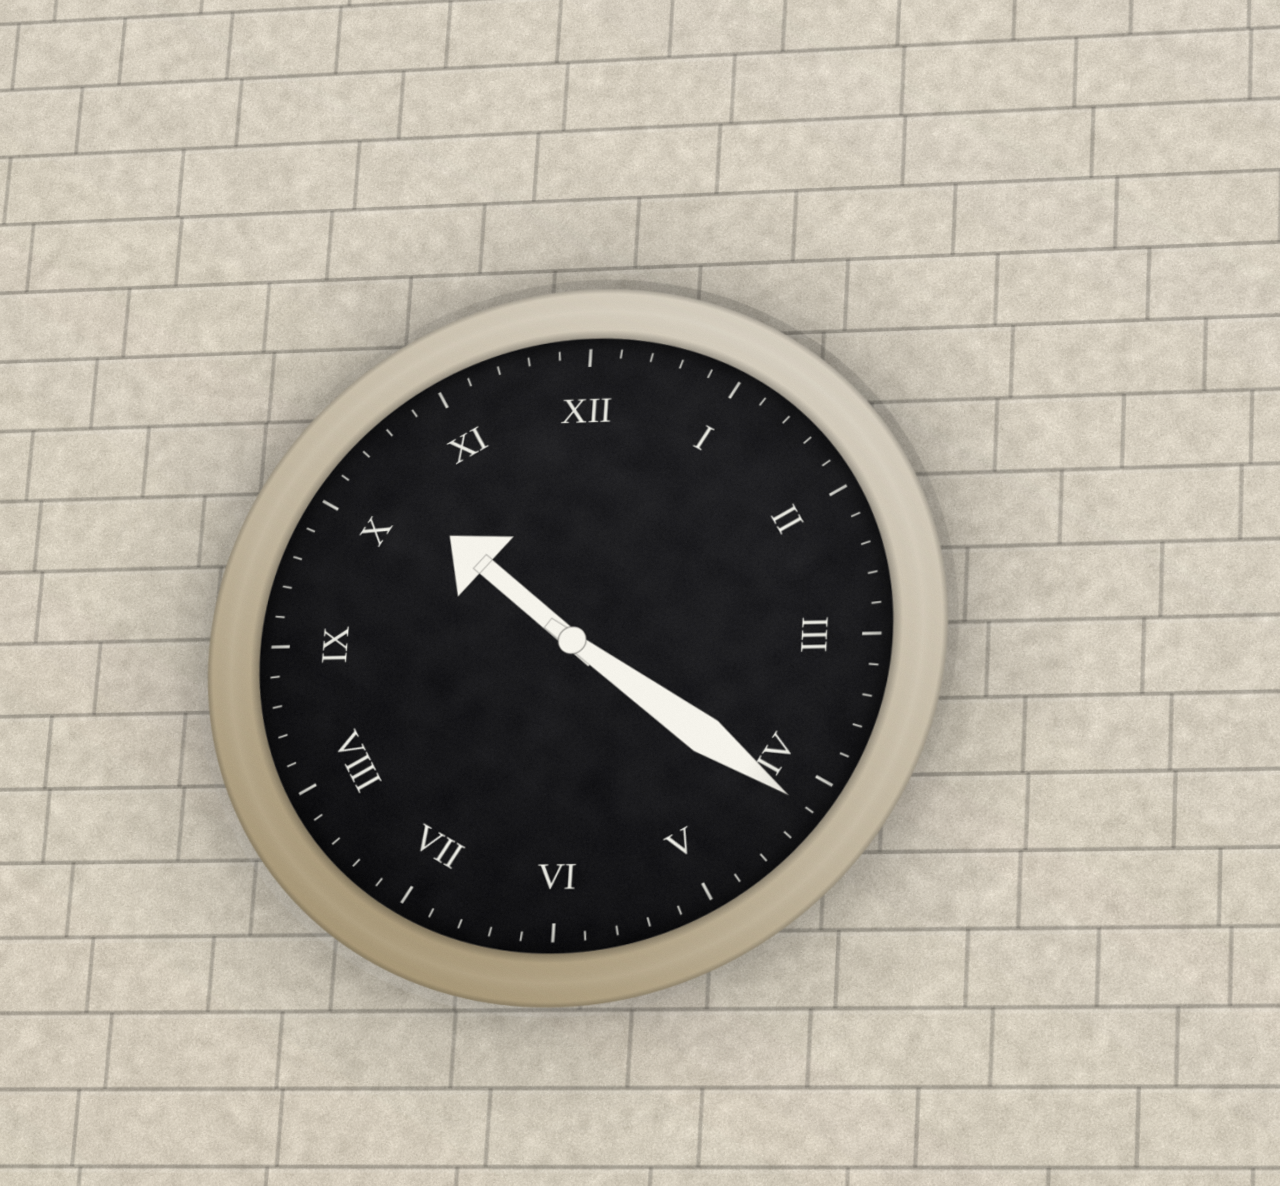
10:21
